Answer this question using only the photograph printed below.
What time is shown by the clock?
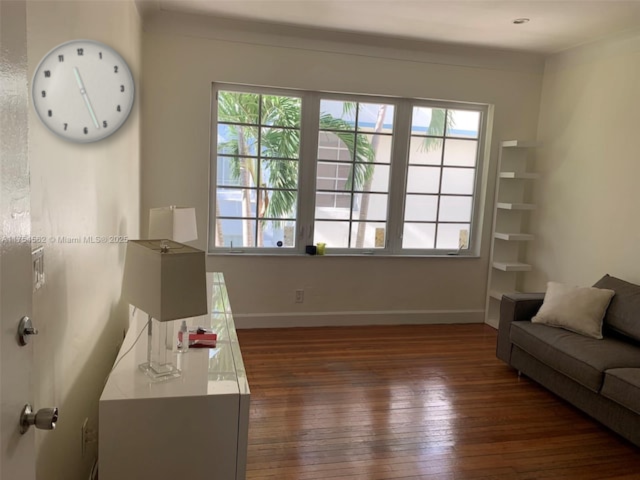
11:27
